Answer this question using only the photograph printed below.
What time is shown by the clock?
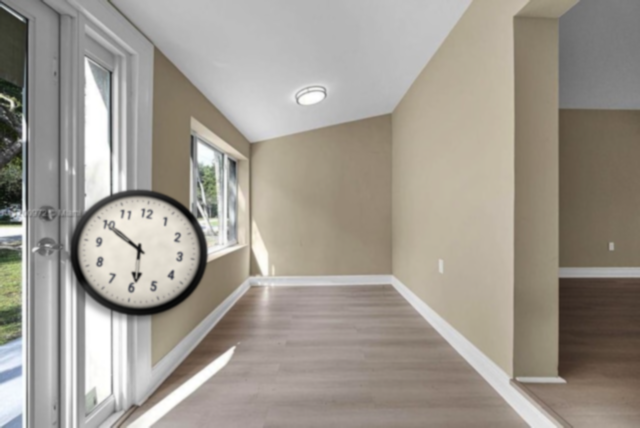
5:50
